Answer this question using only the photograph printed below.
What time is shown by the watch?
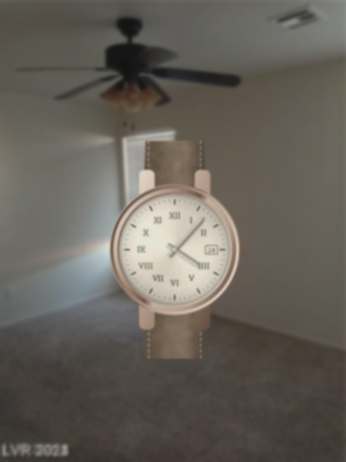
4:07
